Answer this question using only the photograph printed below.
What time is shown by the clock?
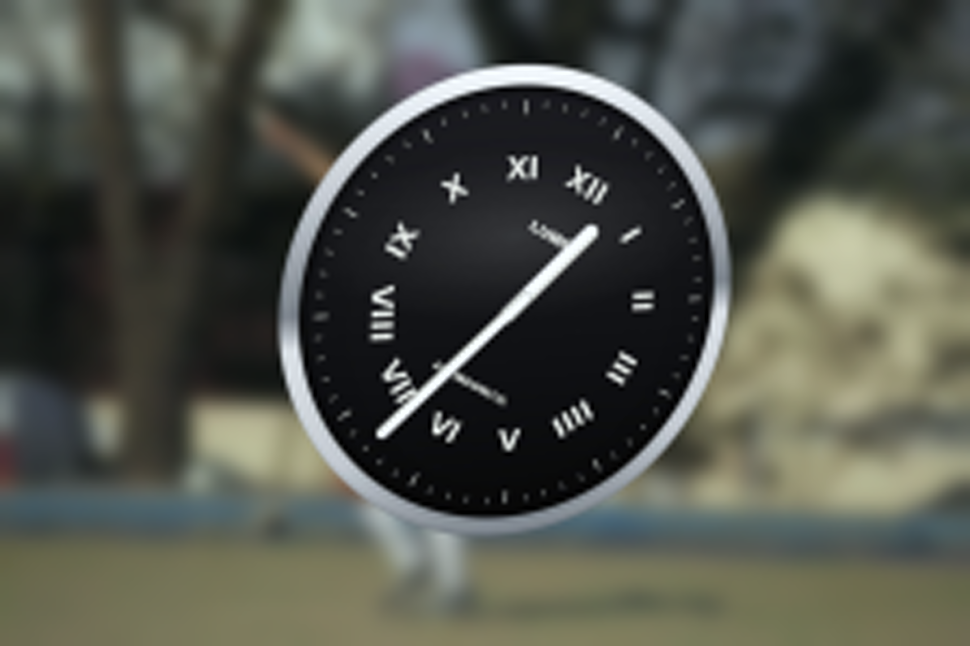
12:33
